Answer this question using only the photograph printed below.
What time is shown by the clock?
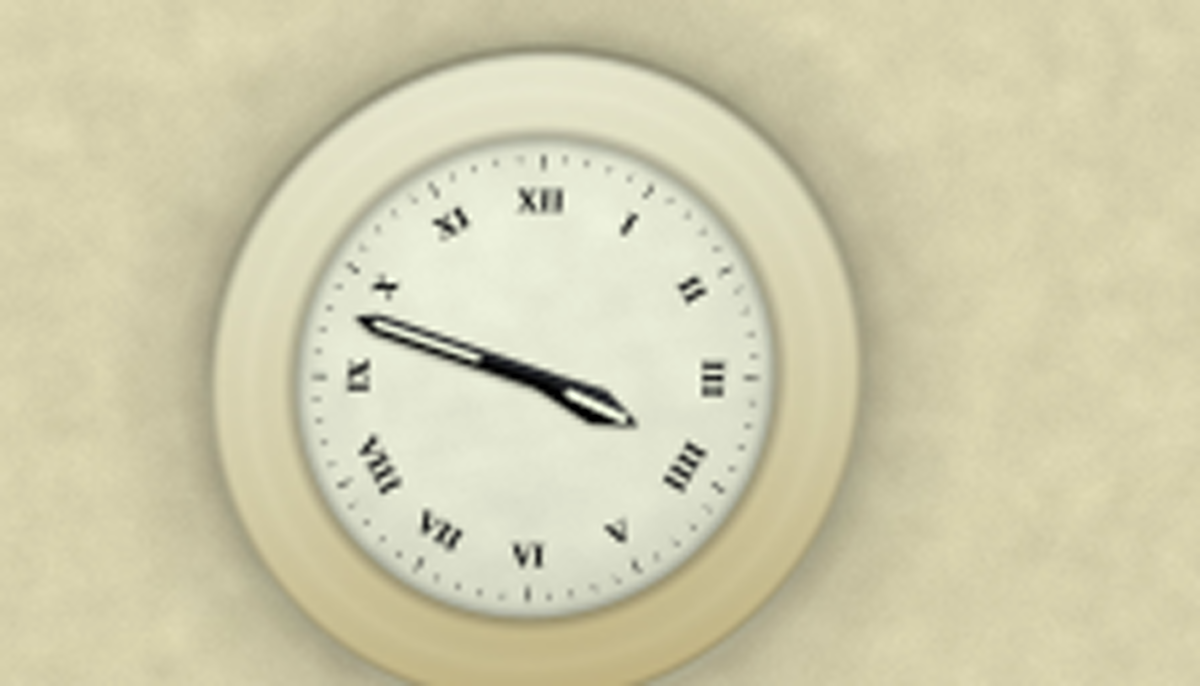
3:48
